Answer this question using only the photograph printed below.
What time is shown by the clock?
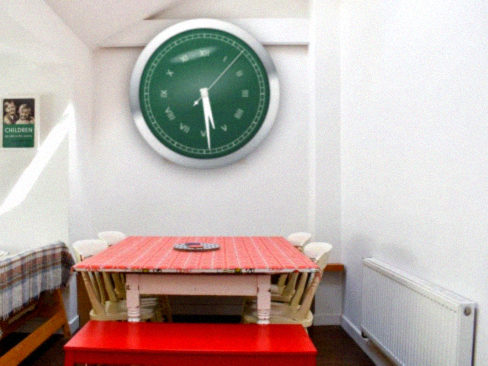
5:29:07
